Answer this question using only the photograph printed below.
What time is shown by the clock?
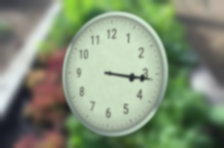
3:16
